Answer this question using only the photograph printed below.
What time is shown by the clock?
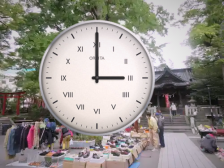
3:00
